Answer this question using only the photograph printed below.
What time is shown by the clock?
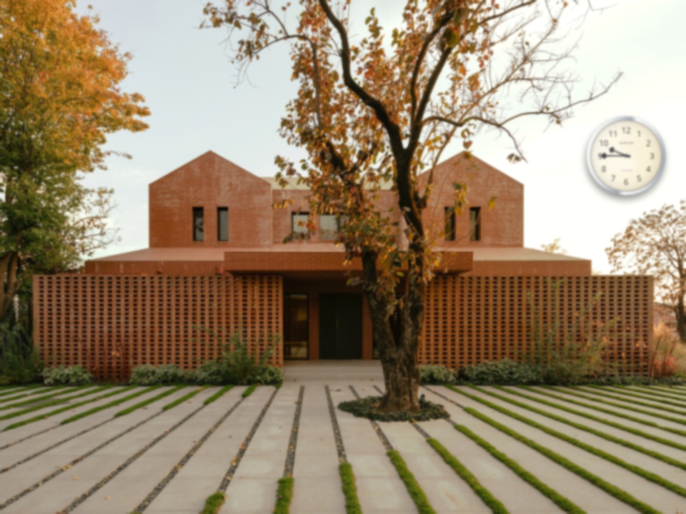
9:45
